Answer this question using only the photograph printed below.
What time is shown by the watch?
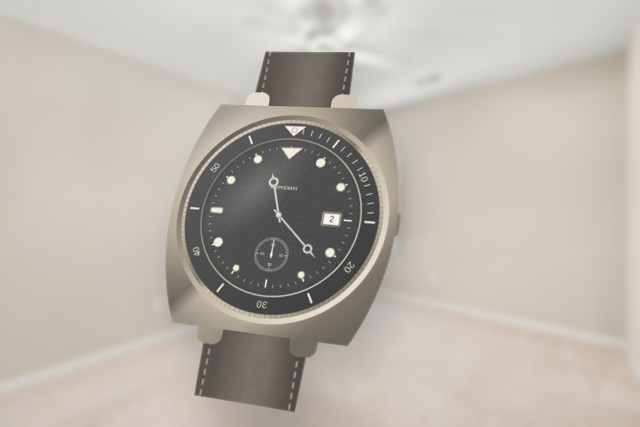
11:22
